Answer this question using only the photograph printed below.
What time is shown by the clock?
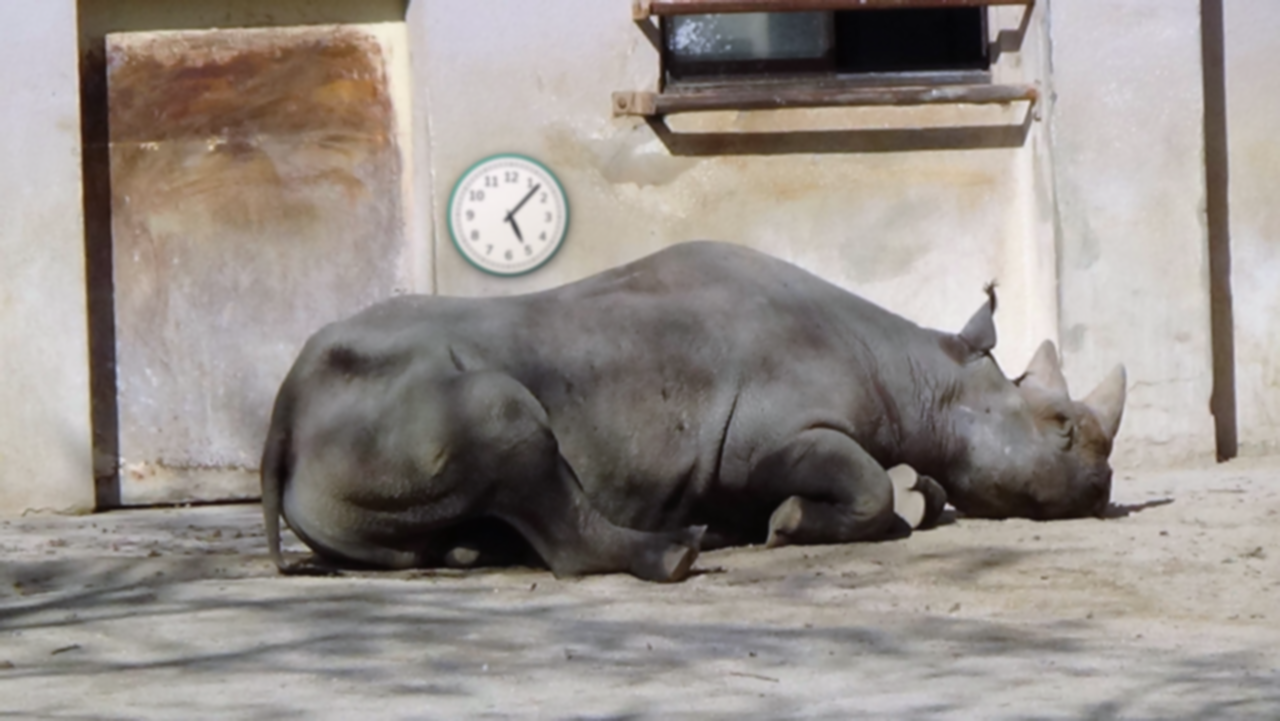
5:07
